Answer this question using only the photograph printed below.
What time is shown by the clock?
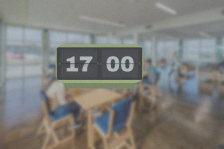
17:00
